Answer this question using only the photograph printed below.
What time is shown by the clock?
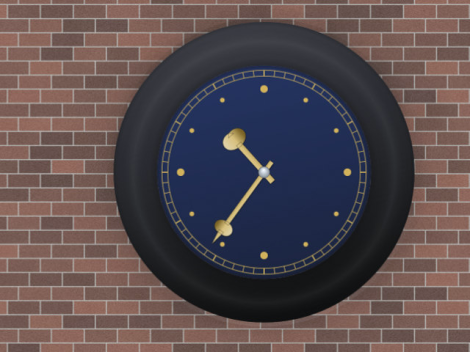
10:36
